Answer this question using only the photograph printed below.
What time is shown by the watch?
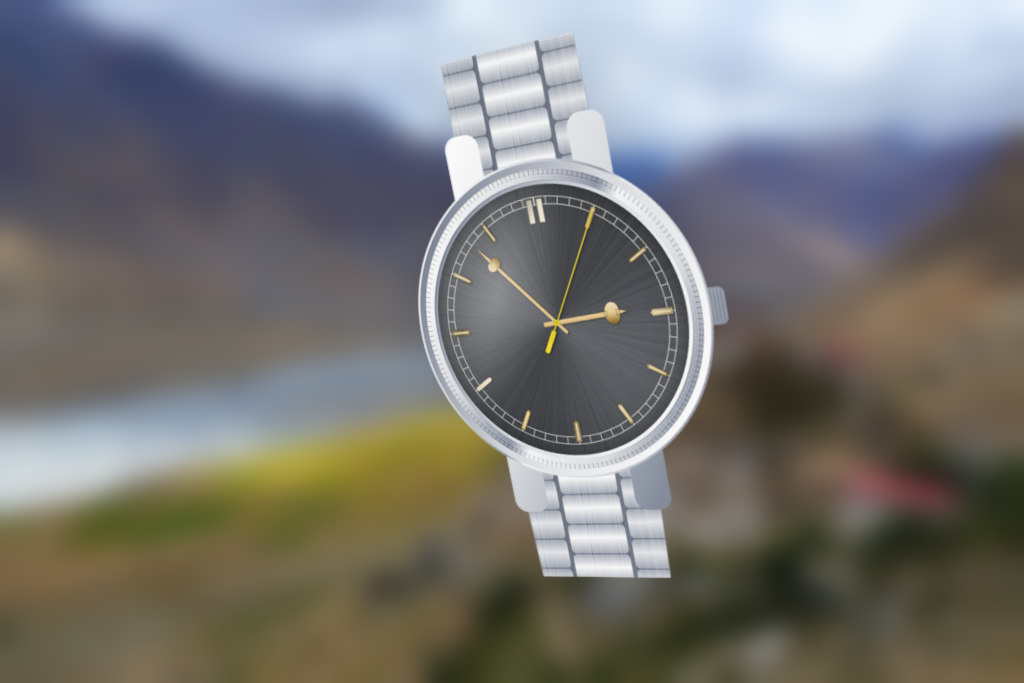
2:53:05
